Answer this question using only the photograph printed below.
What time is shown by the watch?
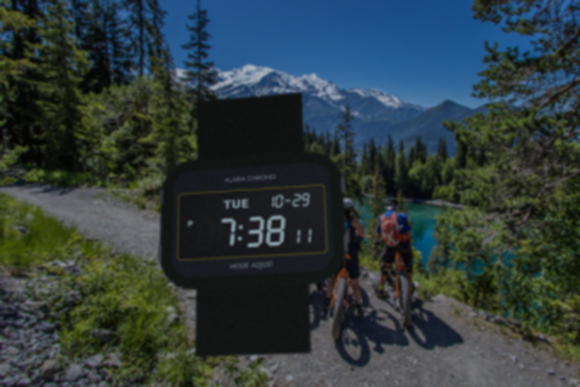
7:38:11
